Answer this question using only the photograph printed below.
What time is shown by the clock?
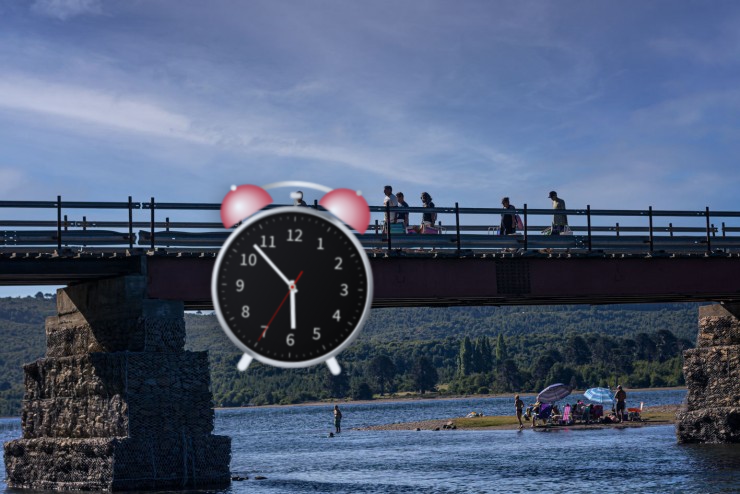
5:52:35
